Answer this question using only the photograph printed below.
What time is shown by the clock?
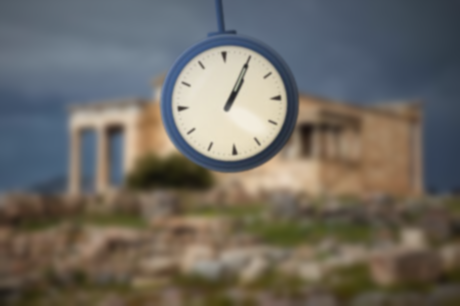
1:05
